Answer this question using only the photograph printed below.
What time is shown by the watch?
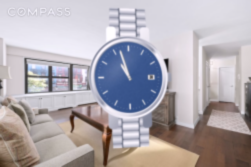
10:57
